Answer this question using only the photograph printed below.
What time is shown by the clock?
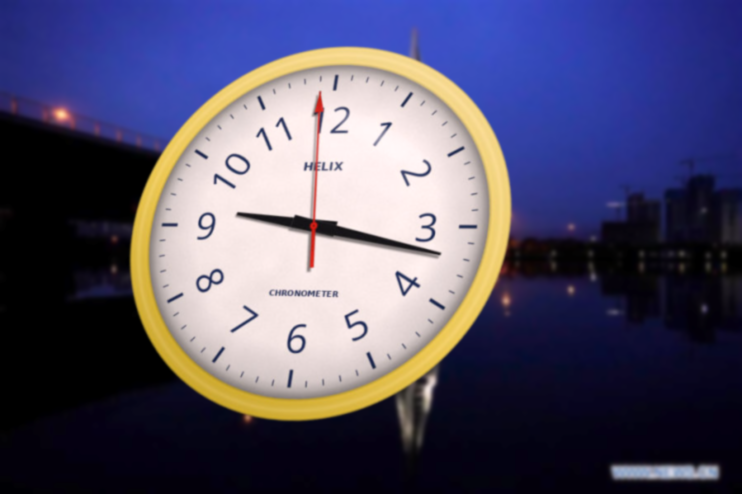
9:16:59
